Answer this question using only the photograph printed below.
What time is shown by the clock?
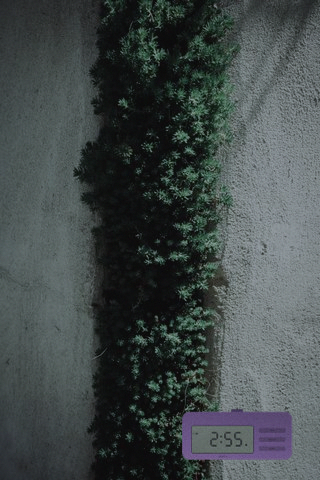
2:55
